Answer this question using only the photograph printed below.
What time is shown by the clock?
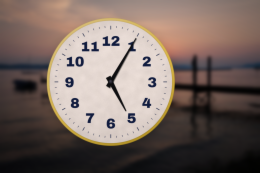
5:05
